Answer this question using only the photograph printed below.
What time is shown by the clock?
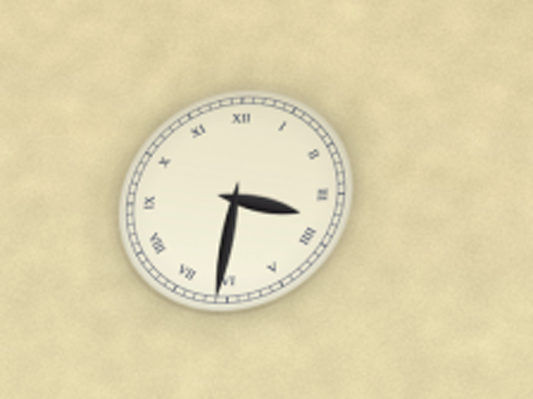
3:31
